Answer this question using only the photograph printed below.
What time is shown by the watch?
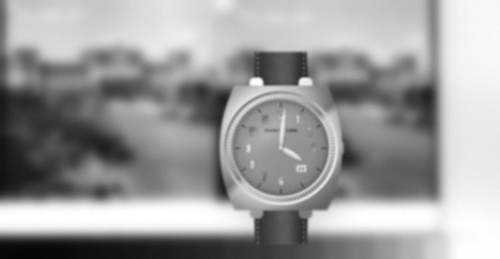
4:01
